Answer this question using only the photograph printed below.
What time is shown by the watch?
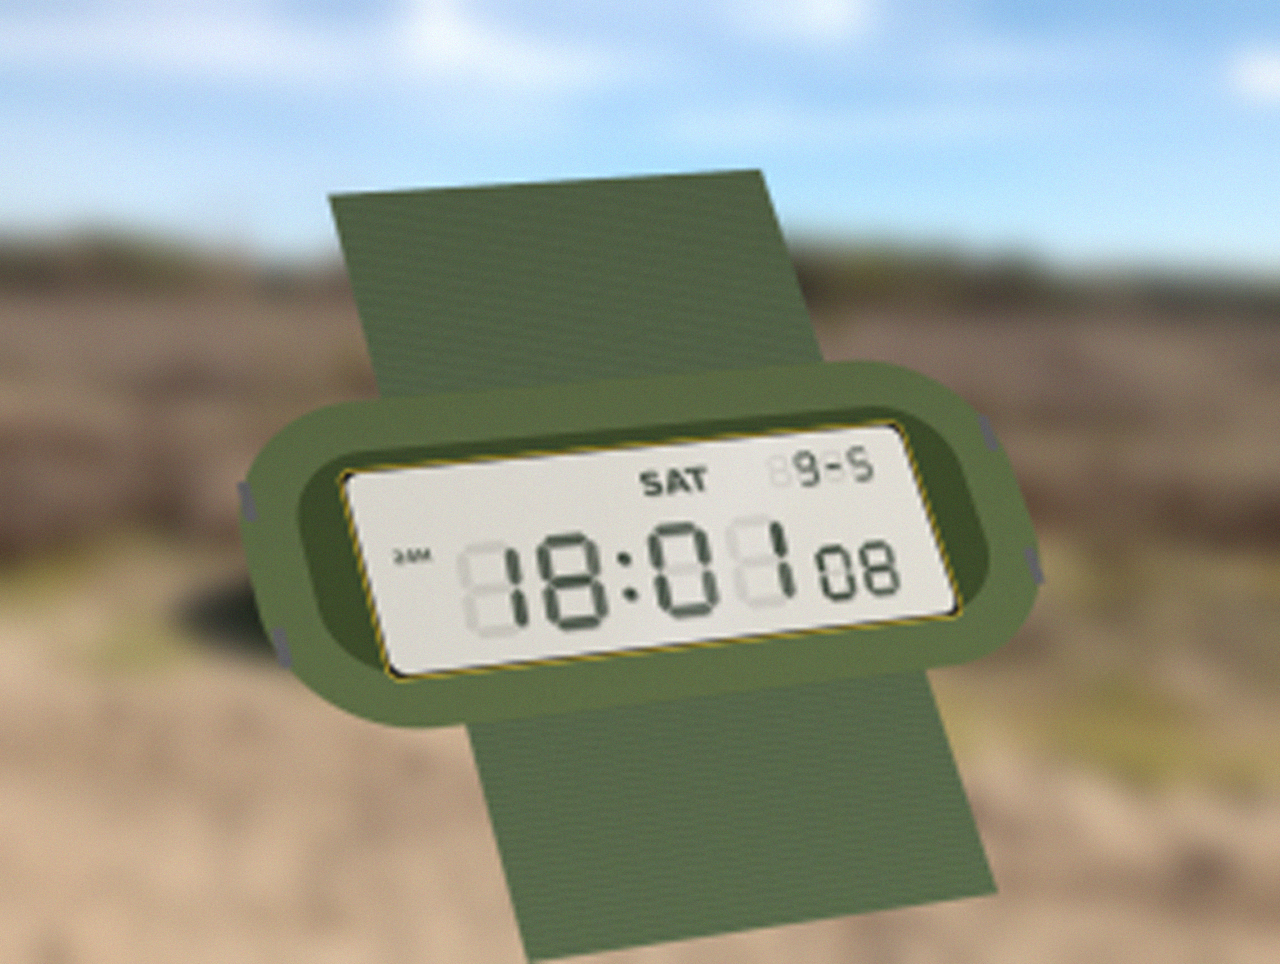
18:01:08
